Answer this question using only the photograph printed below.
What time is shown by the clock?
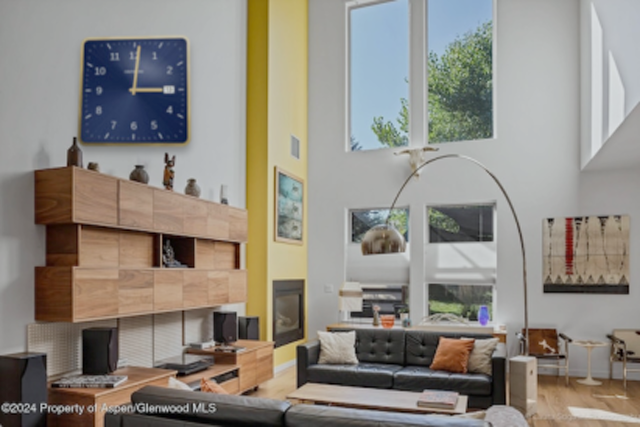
3:01
